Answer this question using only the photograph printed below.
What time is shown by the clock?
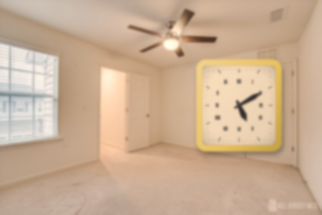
5:10
